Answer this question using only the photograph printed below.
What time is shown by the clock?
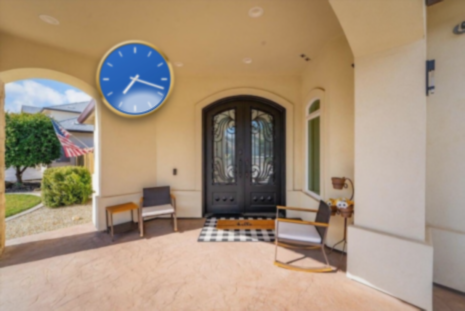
7:18
